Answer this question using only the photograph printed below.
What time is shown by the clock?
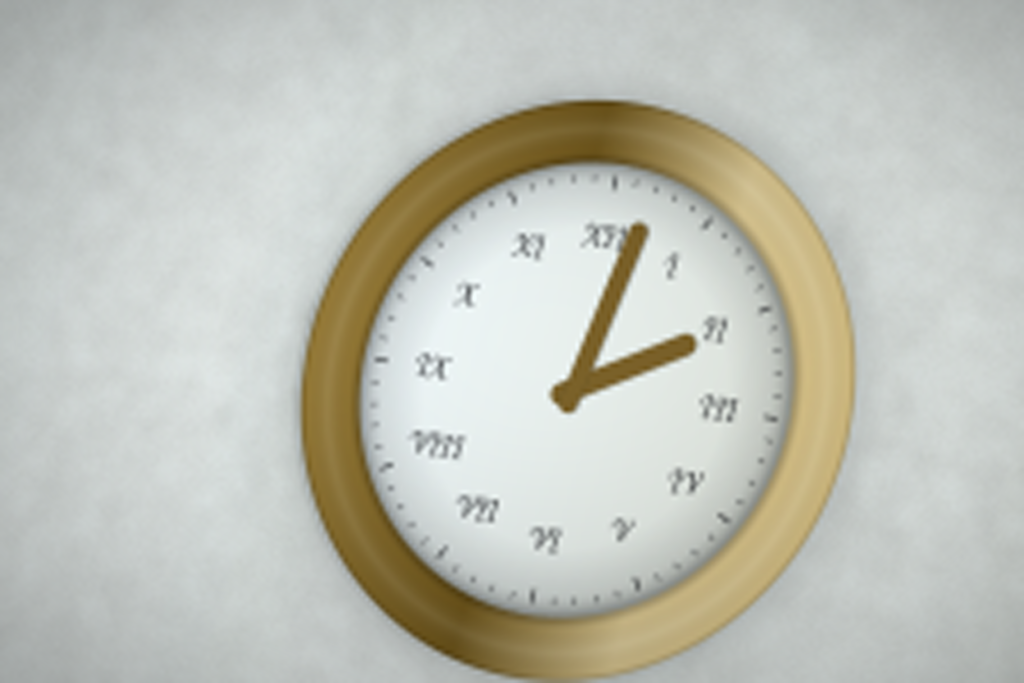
2:02
